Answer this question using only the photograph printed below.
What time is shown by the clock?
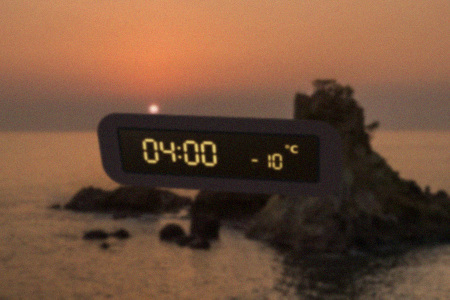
4:00
